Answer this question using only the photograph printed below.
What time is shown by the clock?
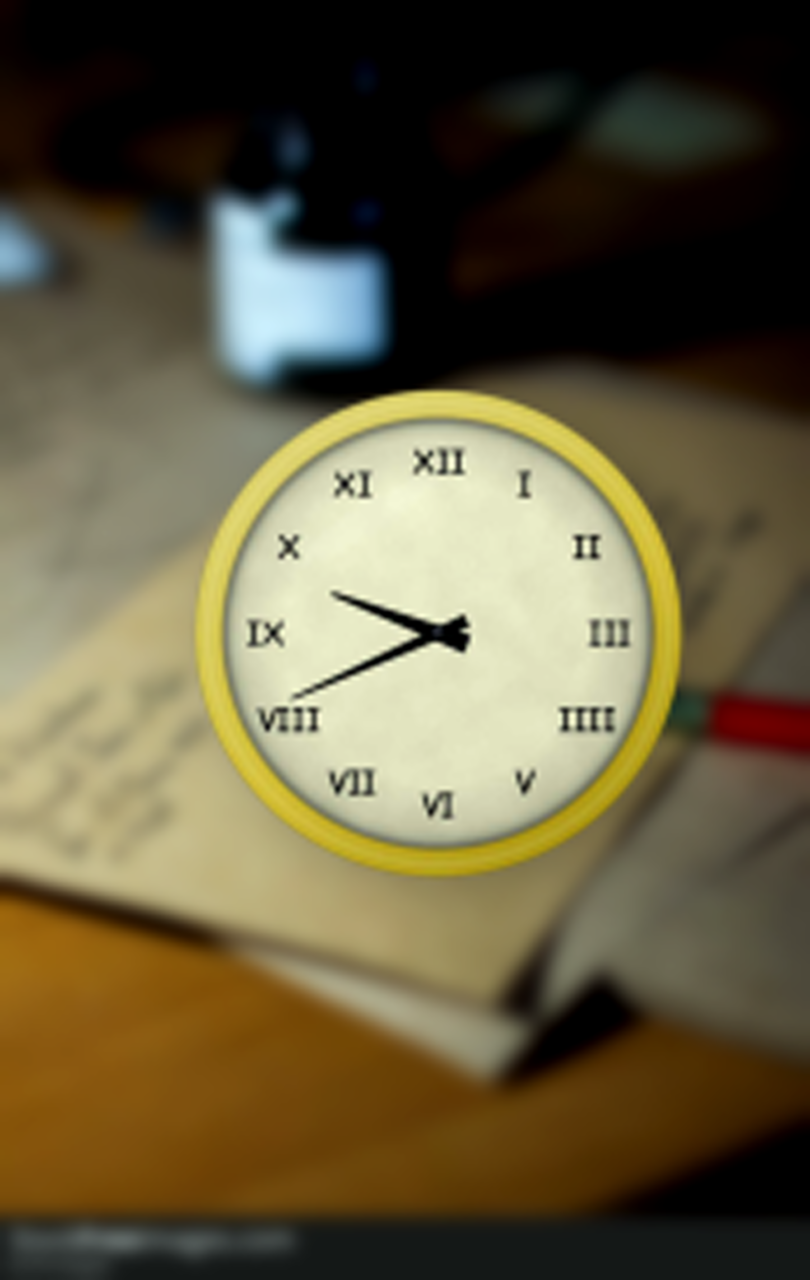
9:41
